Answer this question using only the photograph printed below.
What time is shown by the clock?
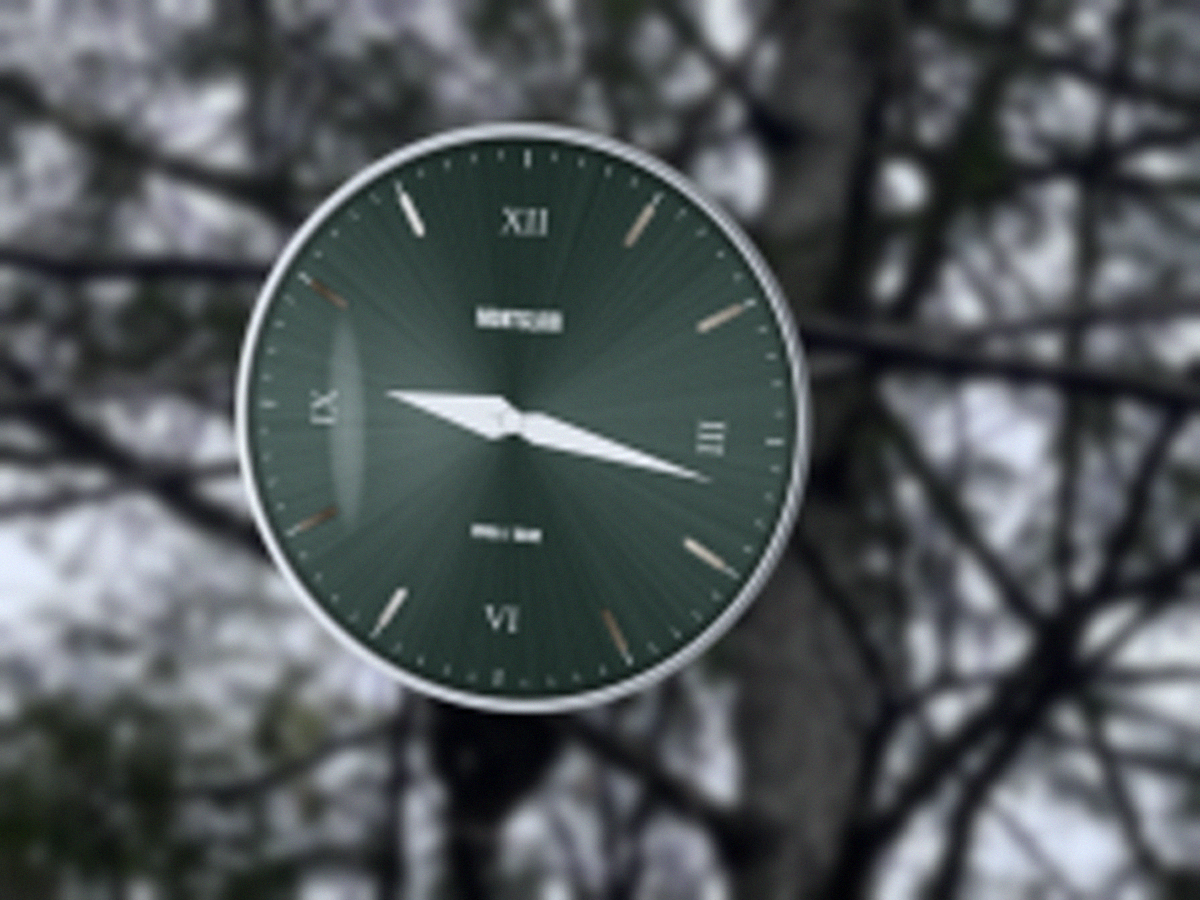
9:17
